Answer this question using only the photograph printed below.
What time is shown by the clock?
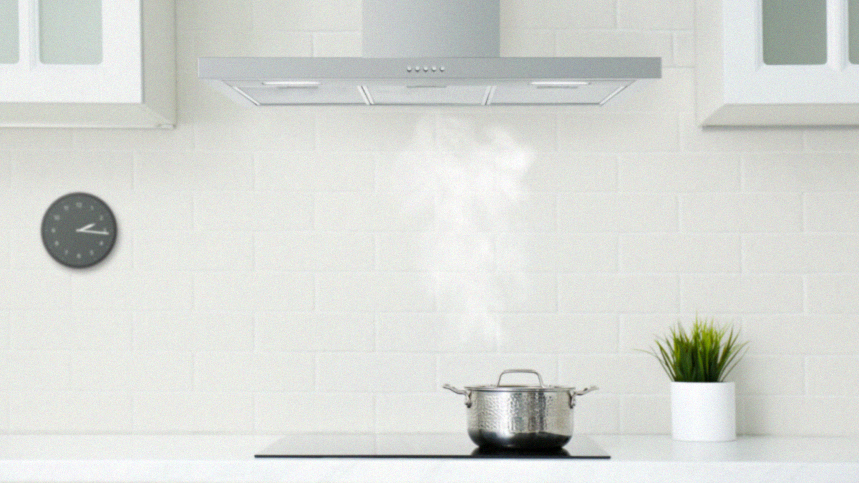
2:16
